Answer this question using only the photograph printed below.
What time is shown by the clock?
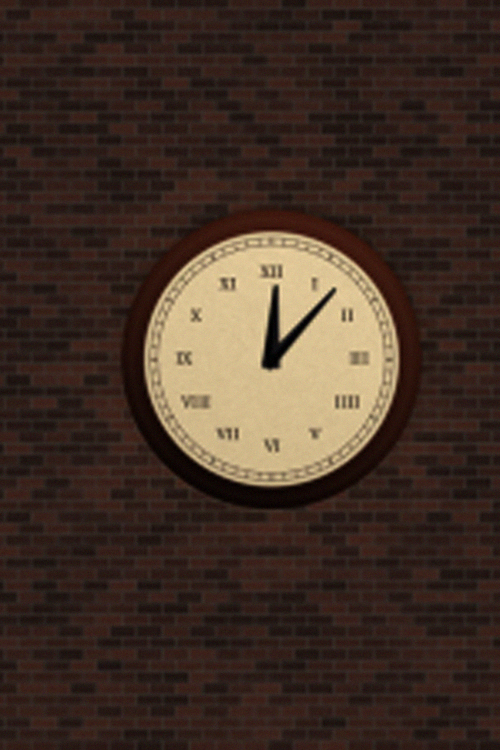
12:07
